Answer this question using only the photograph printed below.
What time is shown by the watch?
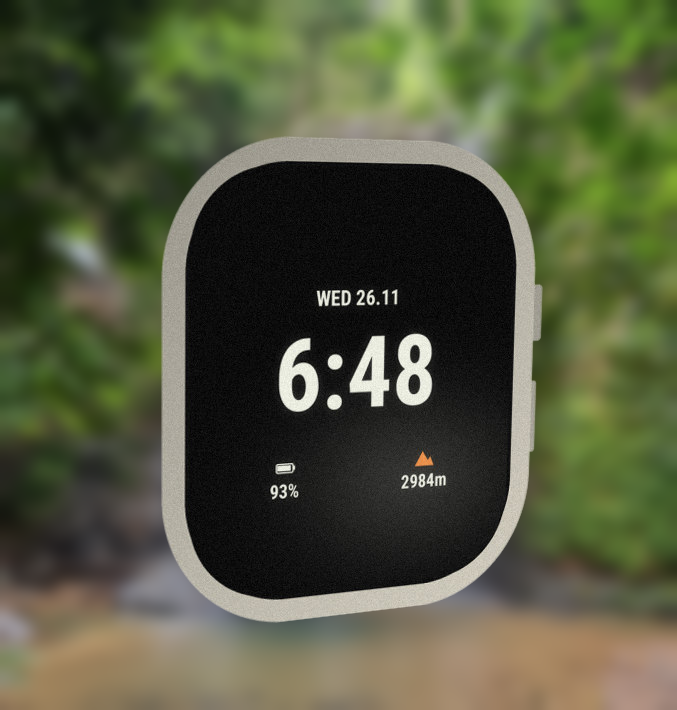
6:48
